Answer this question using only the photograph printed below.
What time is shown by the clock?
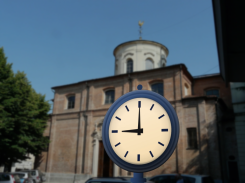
9:00
